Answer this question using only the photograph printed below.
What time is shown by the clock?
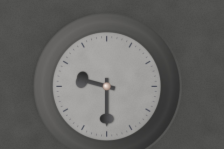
9:30
